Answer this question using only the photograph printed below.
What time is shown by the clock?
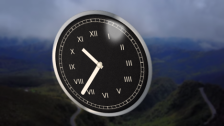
10:37
